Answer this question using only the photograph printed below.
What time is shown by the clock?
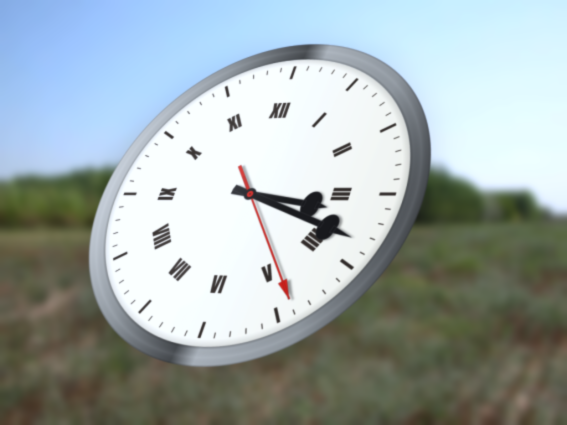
3:18:24
